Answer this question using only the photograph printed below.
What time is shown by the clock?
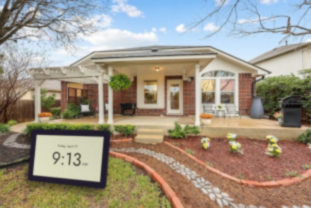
9:13
